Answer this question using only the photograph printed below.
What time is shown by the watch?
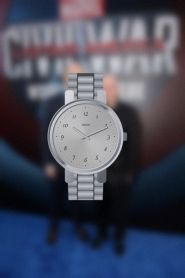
10:11
